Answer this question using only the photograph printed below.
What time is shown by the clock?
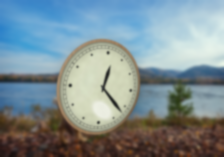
12:22
